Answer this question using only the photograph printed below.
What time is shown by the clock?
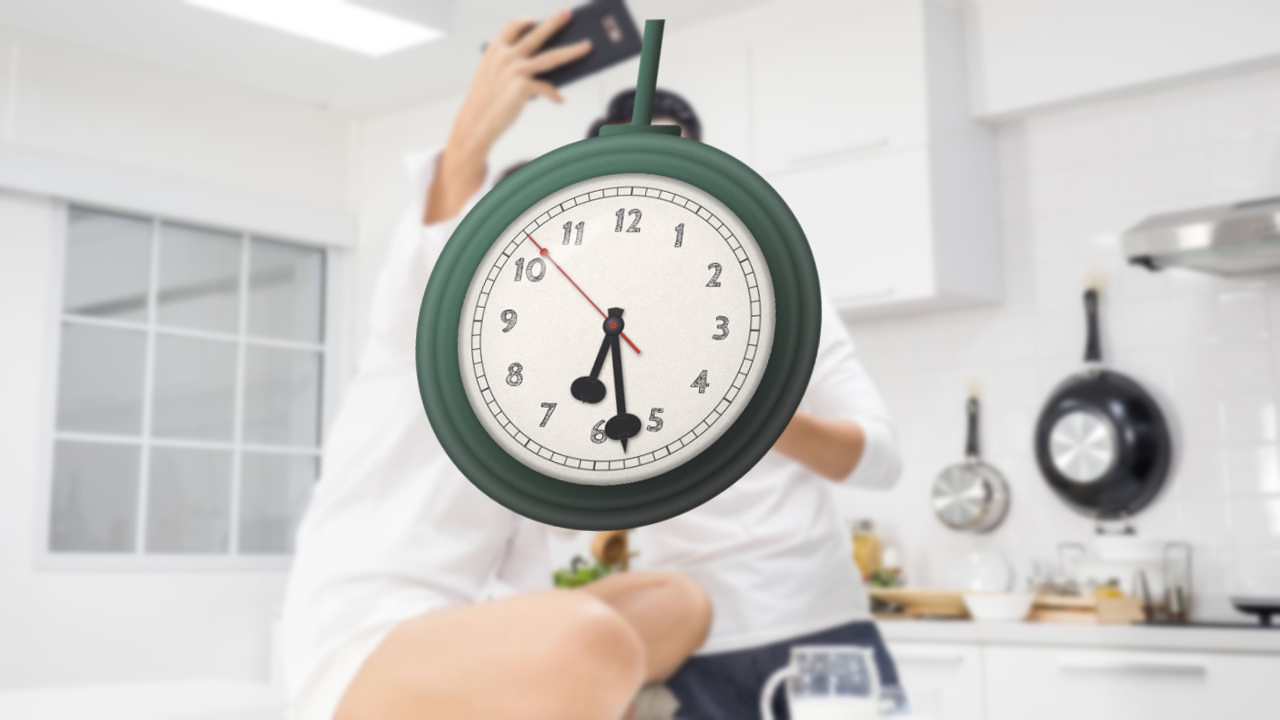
6:27:52
